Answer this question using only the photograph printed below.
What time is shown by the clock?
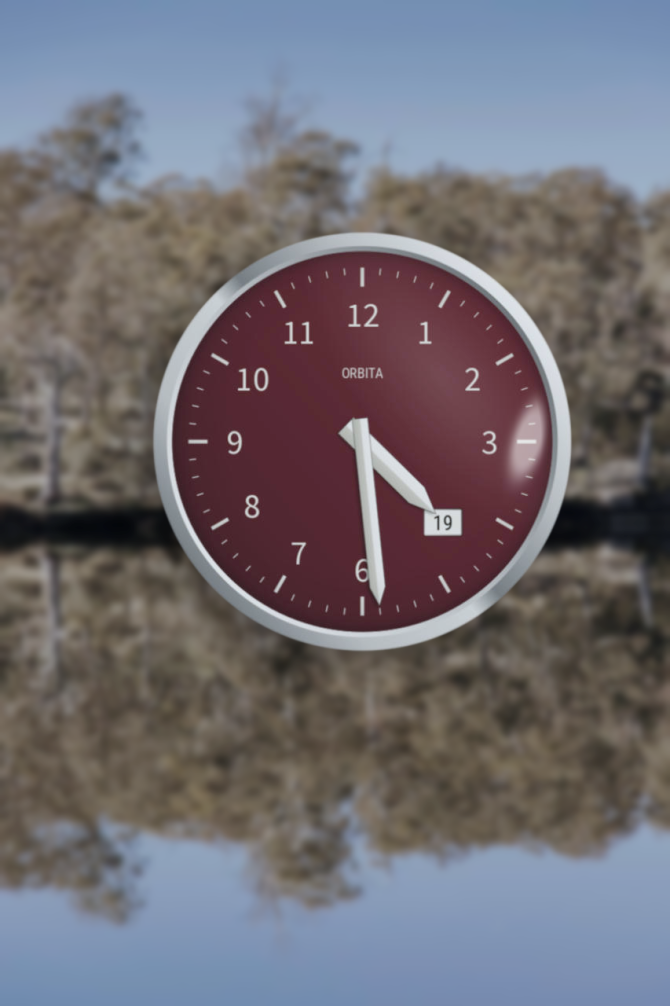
4:29
